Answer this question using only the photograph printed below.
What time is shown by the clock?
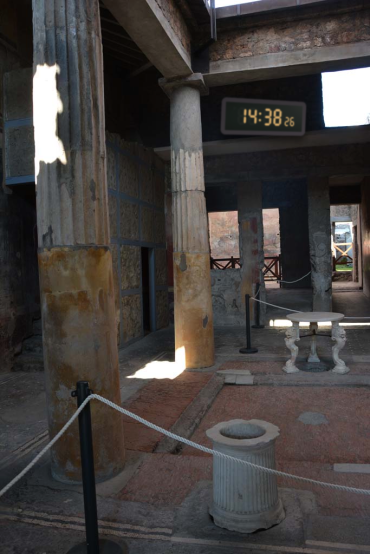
14:38:26
